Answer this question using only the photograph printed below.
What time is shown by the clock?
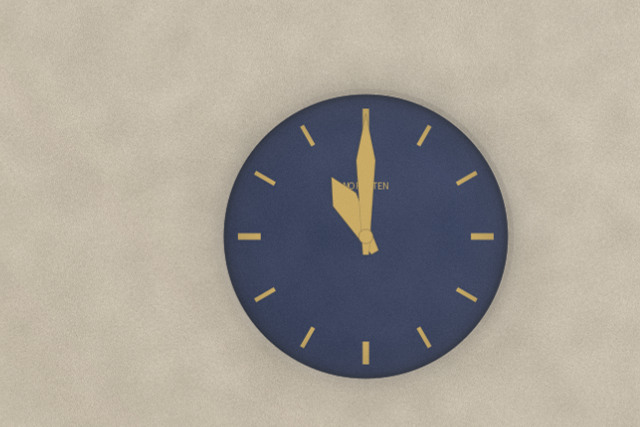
11:00
